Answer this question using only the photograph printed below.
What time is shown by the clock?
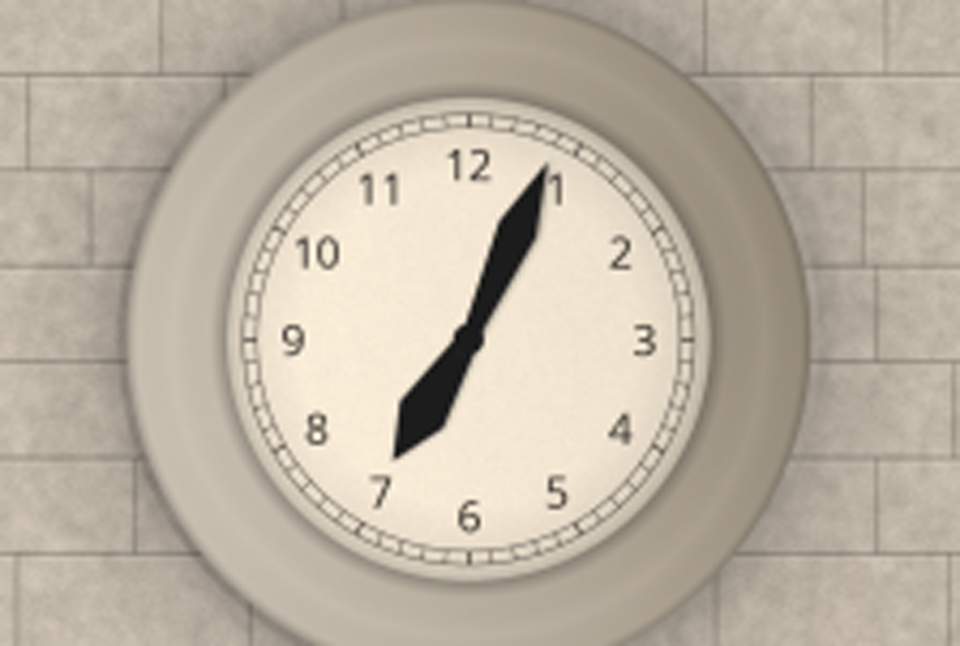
7:04
